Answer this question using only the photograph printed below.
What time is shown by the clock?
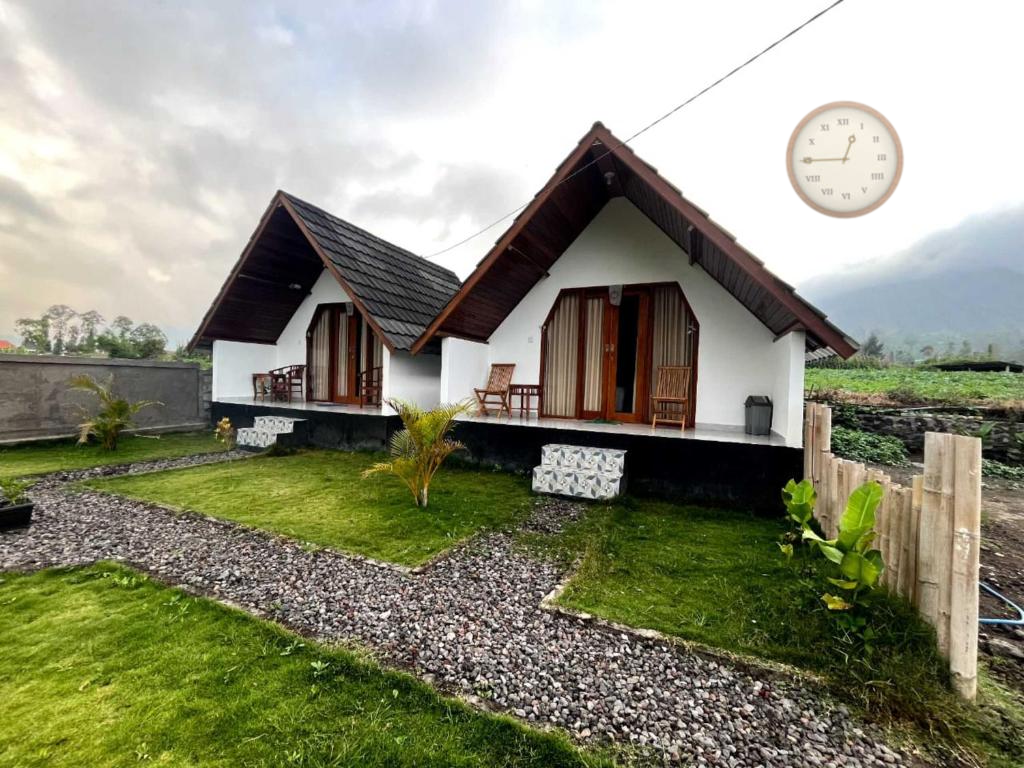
12:45
